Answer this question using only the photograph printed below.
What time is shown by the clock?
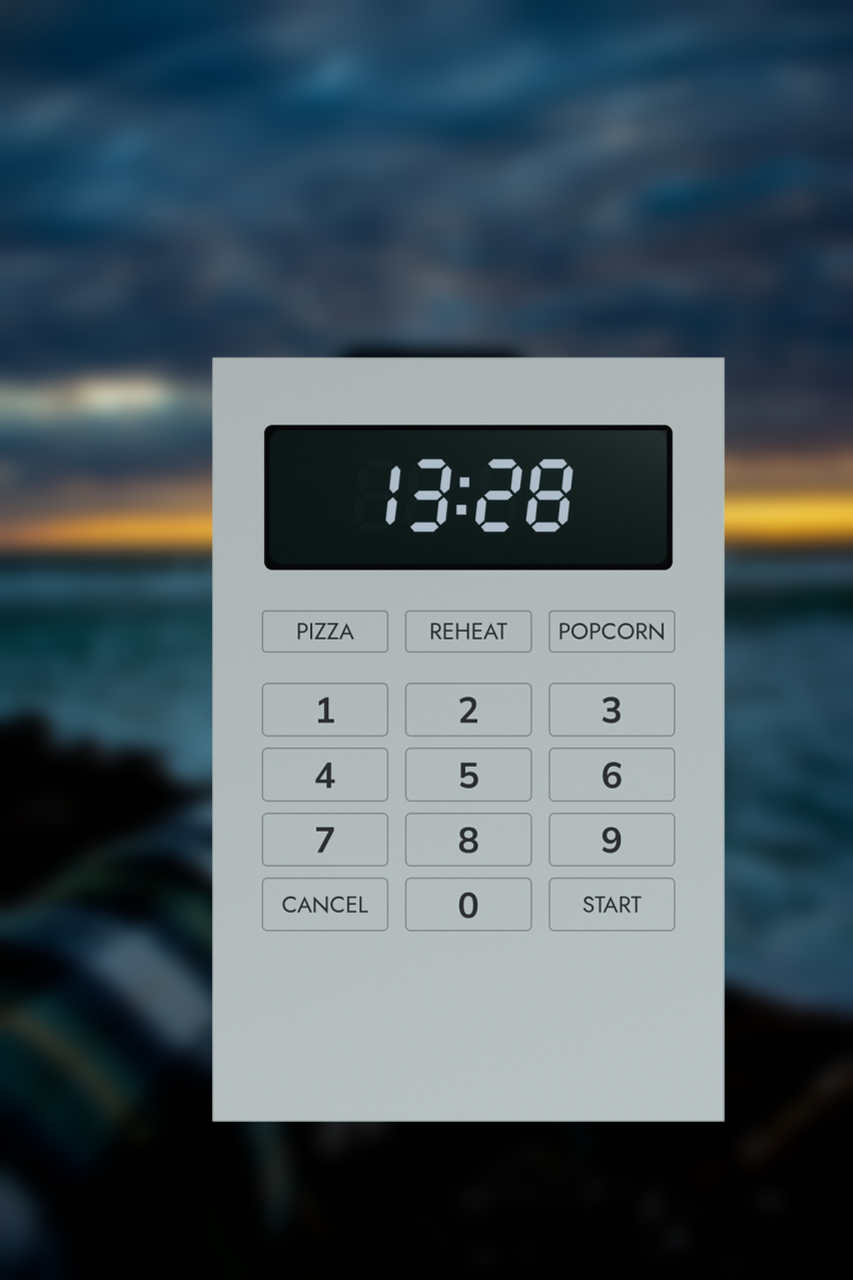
13:28
